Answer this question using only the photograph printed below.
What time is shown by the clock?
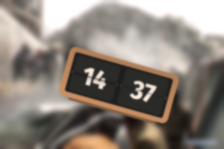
14:37
